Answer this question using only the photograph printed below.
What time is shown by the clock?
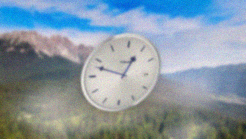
12:48
